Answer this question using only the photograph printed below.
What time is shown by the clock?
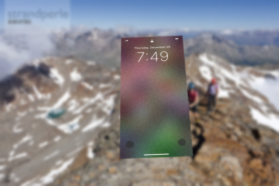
7:49
